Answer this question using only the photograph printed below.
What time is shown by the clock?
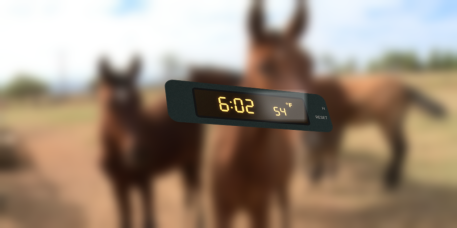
6:02
